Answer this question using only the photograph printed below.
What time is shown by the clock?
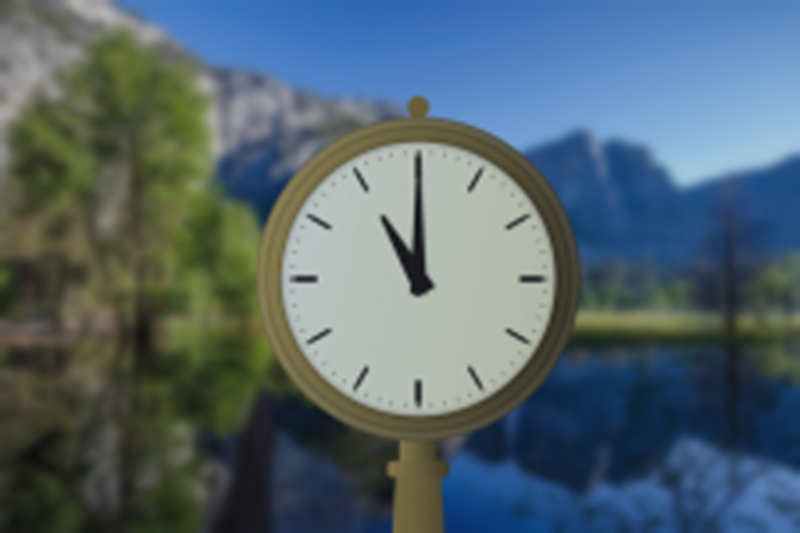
11:00
